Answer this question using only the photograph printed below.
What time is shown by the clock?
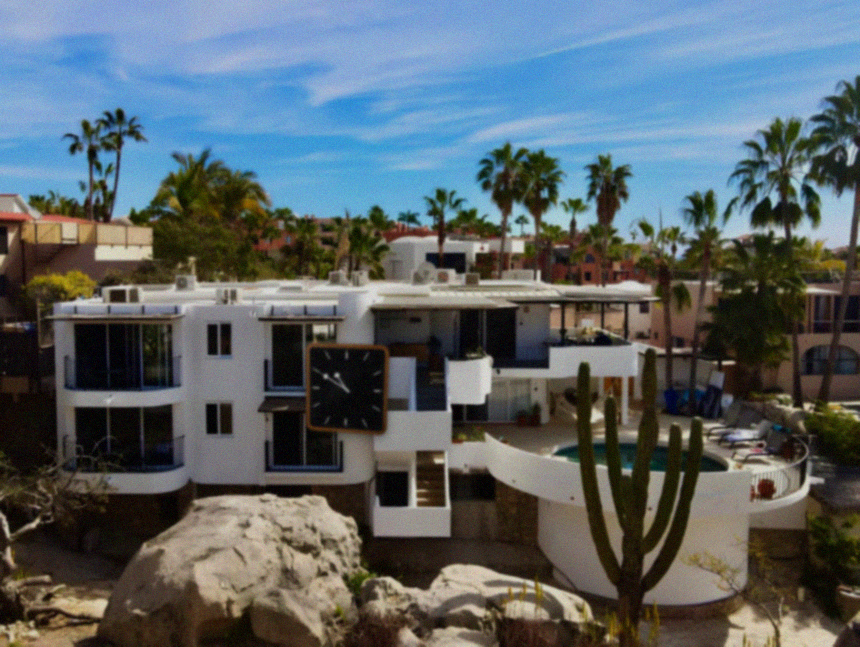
10:50
